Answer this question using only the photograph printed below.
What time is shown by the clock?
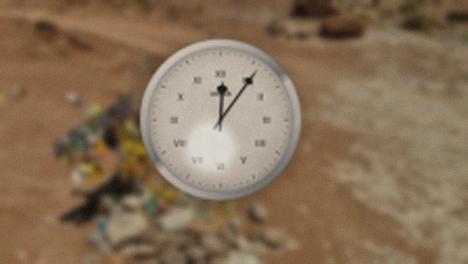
12:06
